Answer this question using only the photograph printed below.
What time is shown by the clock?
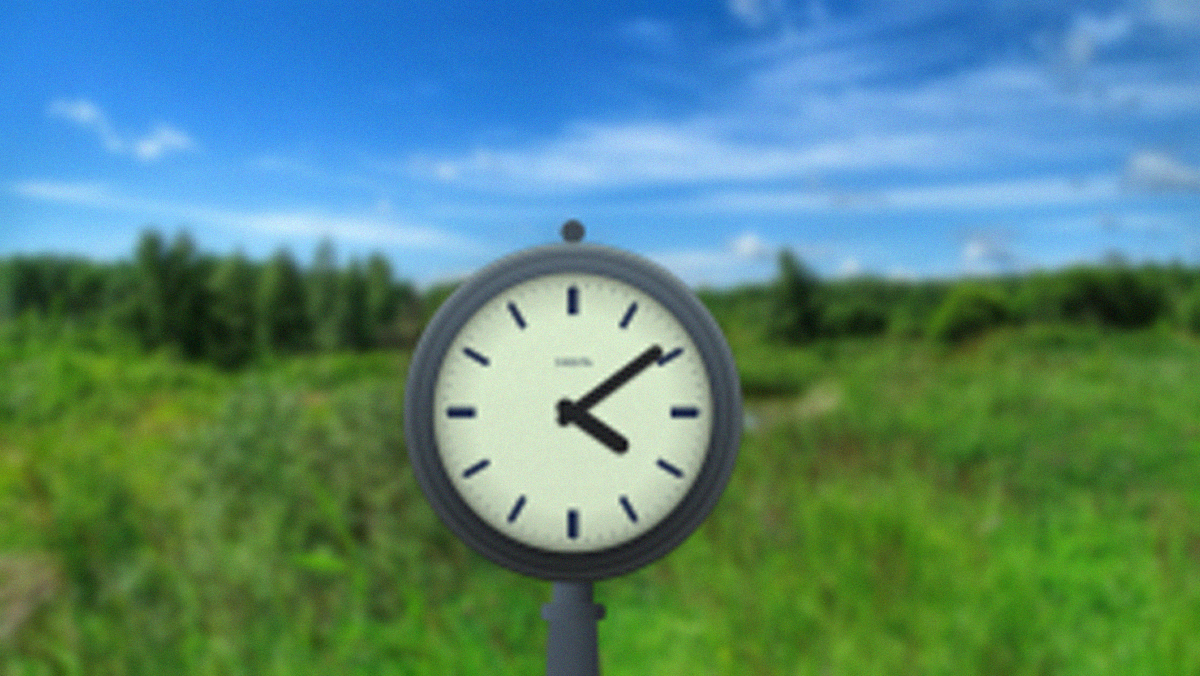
4:09
